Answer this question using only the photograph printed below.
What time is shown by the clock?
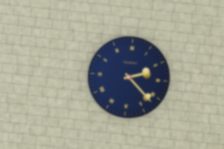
2:22
